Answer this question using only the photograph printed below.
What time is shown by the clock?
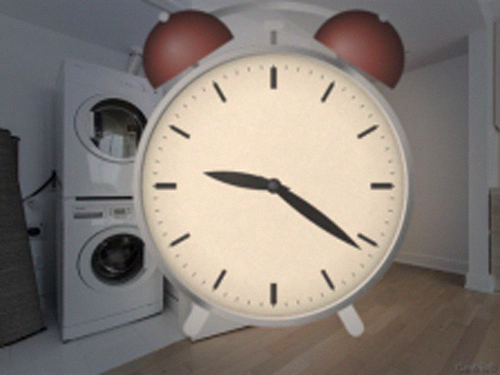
9:21
